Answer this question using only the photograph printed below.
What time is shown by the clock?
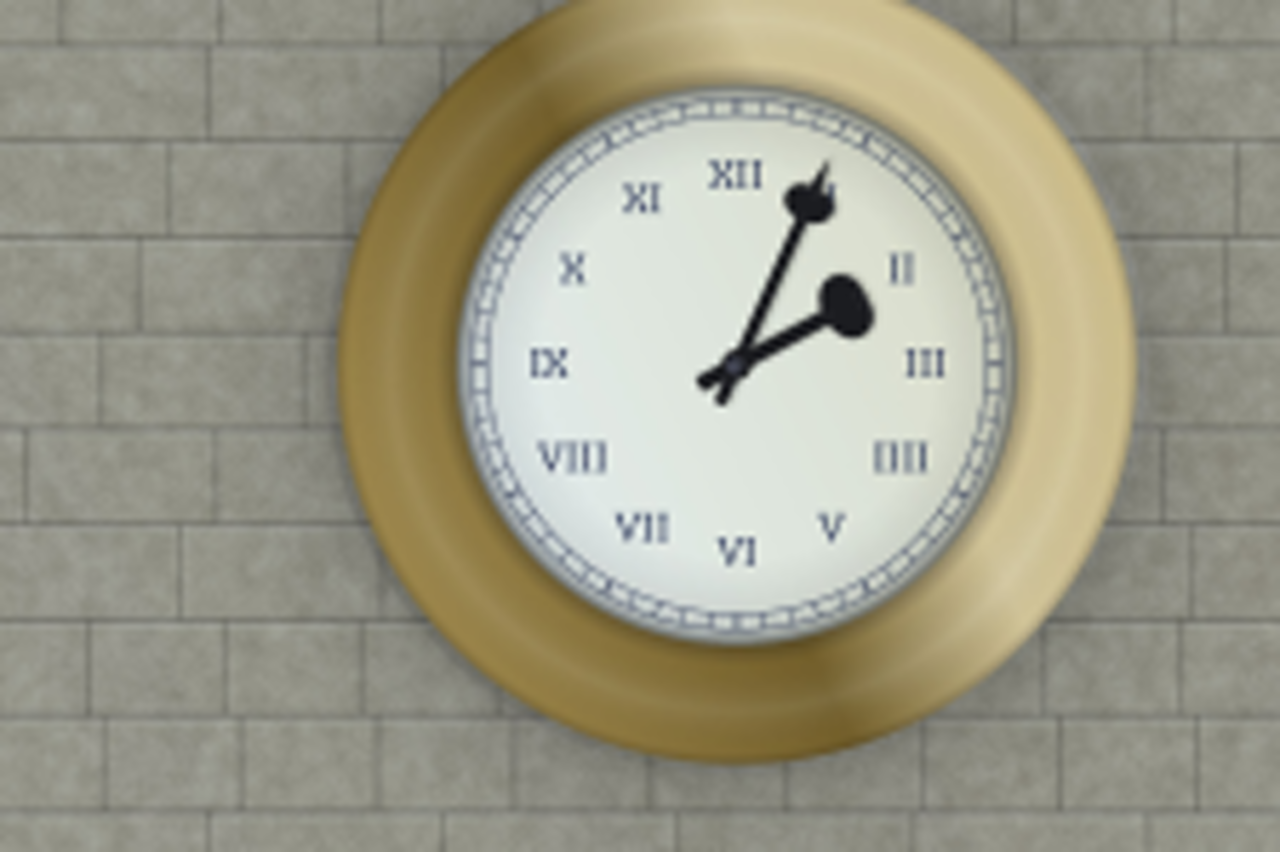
2:04
